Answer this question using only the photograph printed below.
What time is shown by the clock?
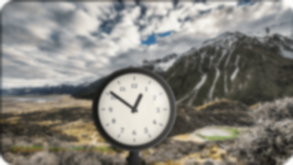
12:51
